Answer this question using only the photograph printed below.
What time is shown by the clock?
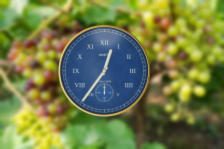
12:36
